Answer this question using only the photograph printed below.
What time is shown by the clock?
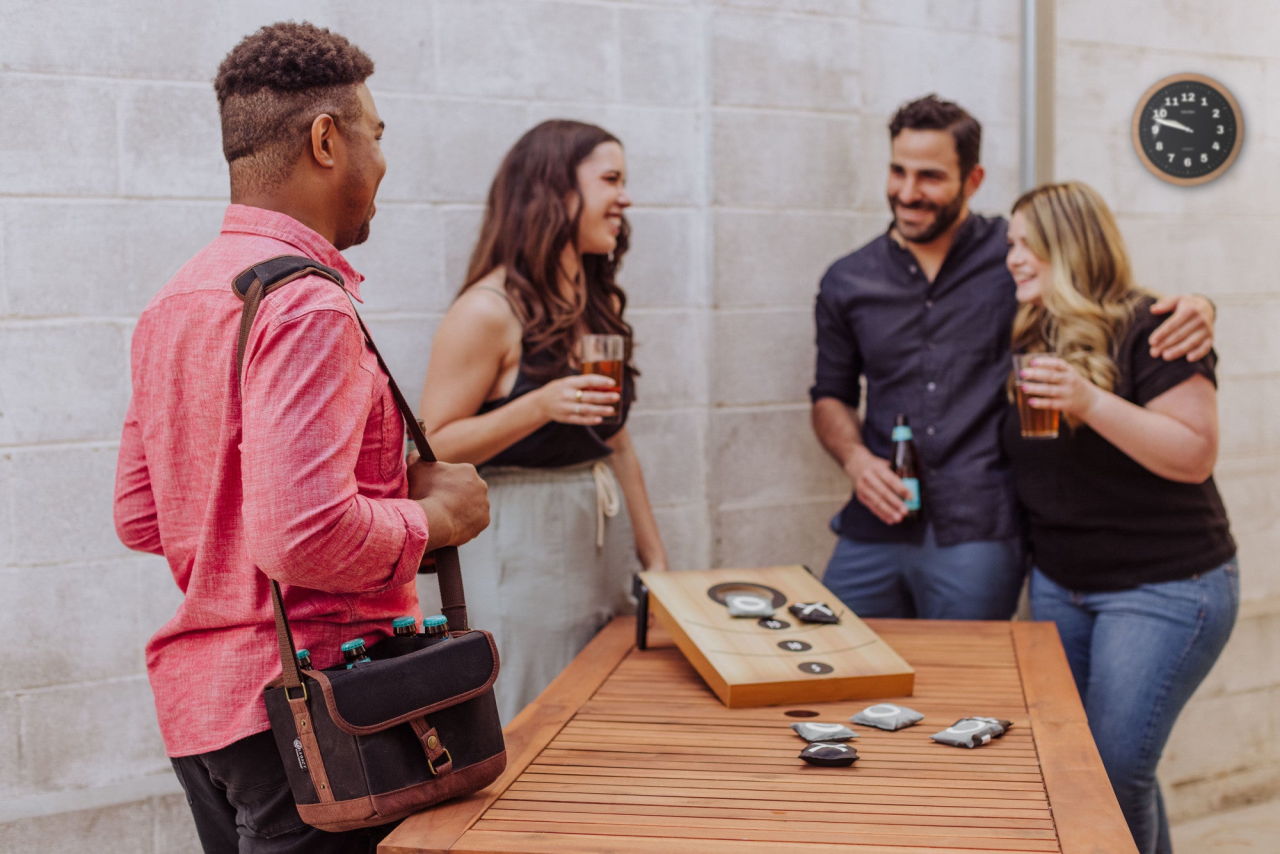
9:48
